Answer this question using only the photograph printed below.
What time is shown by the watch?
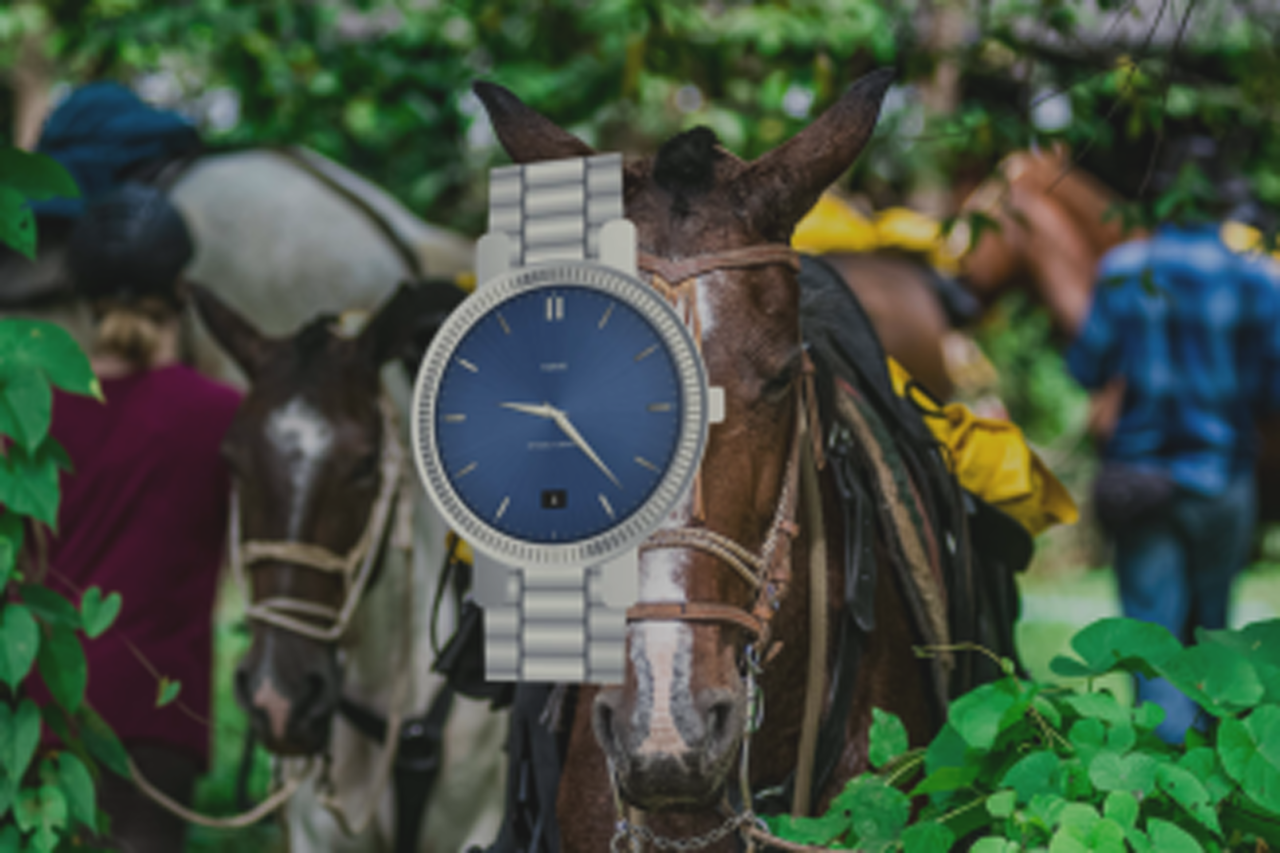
9:23
